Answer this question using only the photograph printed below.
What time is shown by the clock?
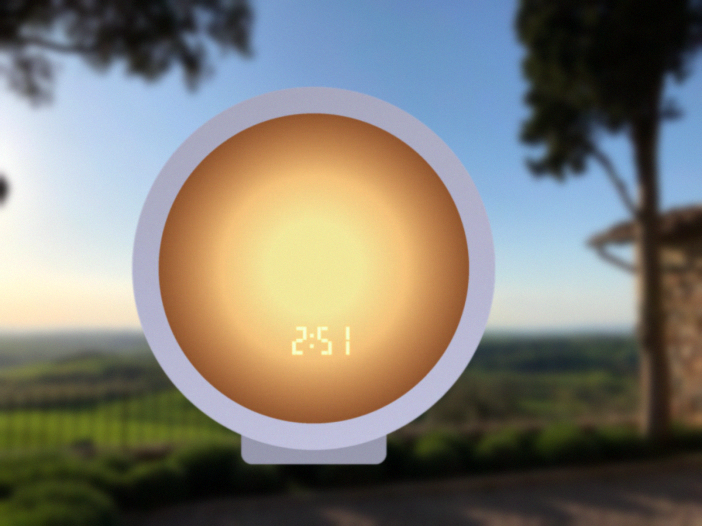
2:51
